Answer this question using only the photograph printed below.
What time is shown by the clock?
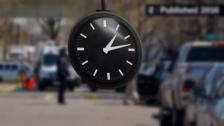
1:13
